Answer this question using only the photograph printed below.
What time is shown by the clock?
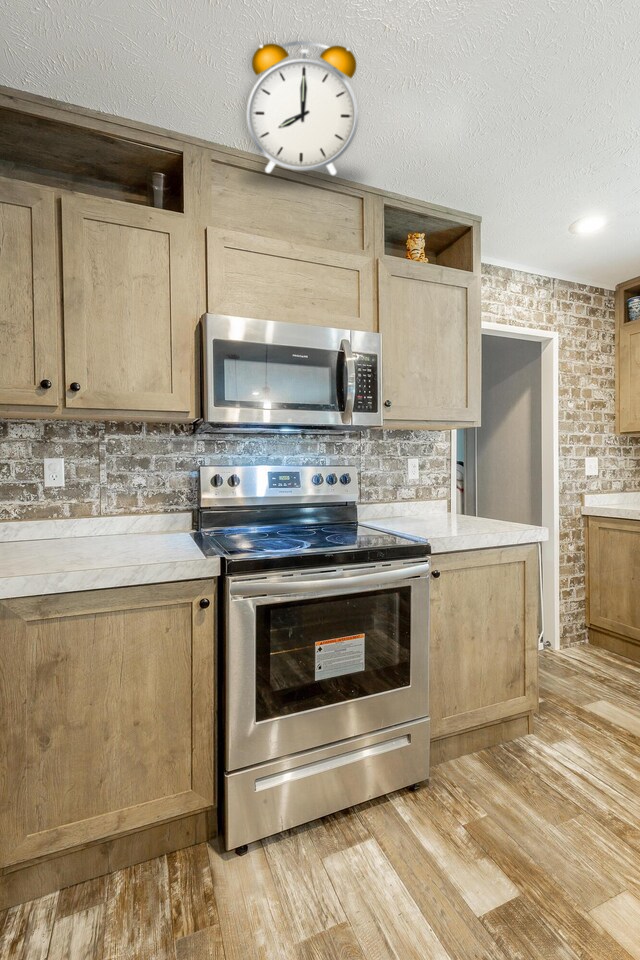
8:00
